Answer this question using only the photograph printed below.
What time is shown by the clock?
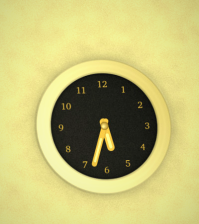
5:33
